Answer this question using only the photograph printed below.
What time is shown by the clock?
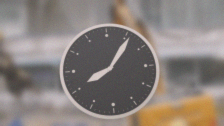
8:06
